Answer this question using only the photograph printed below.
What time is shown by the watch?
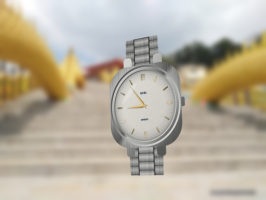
8:54
